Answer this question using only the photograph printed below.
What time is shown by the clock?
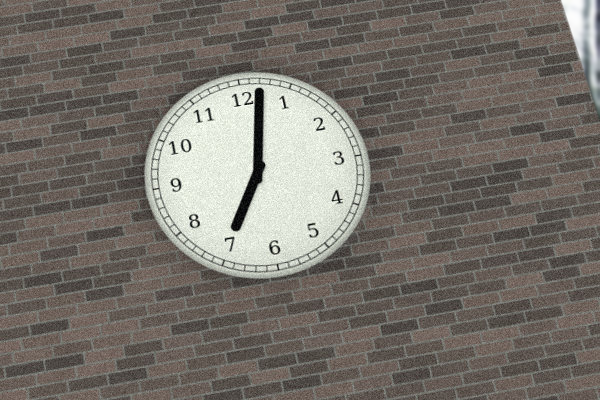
7:02
